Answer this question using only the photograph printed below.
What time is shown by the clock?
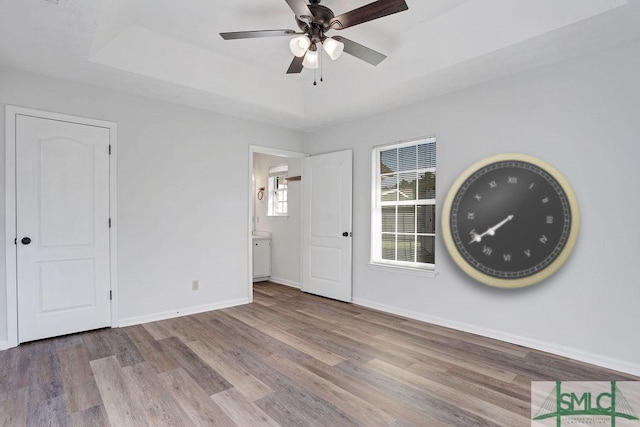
7:39
